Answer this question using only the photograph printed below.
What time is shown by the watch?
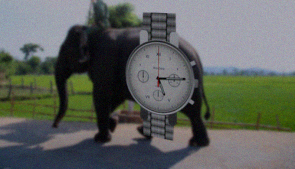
5:14
